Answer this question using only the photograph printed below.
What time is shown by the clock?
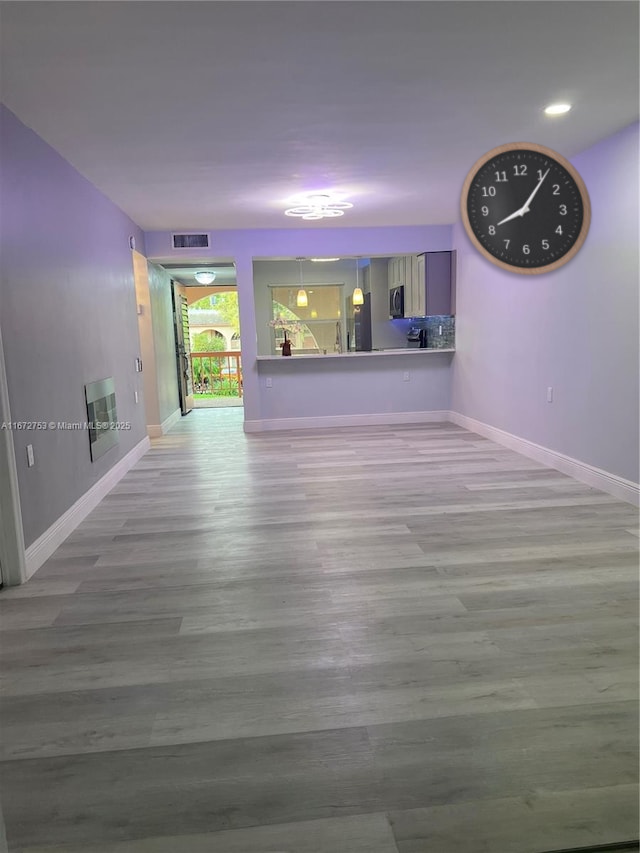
8:06
